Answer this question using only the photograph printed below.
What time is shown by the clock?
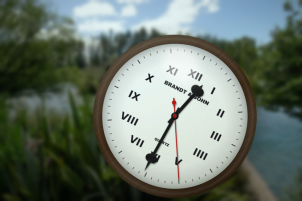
12:30:25
